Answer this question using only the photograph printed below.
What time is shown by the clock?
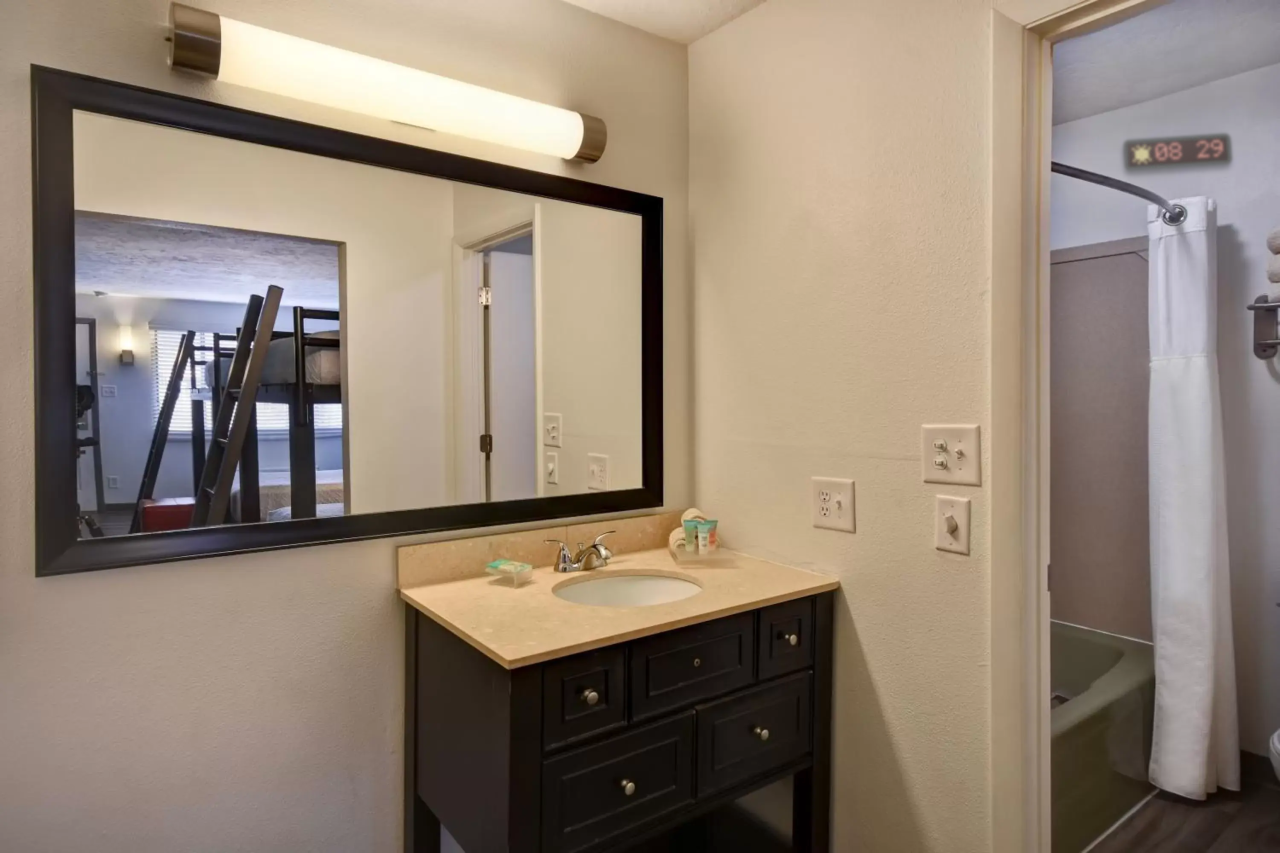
8:29
